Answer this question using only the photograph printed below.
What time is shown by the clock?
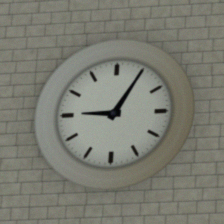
9:05
